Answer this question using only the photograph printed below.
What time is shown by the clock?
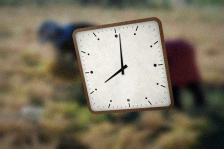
8:01
